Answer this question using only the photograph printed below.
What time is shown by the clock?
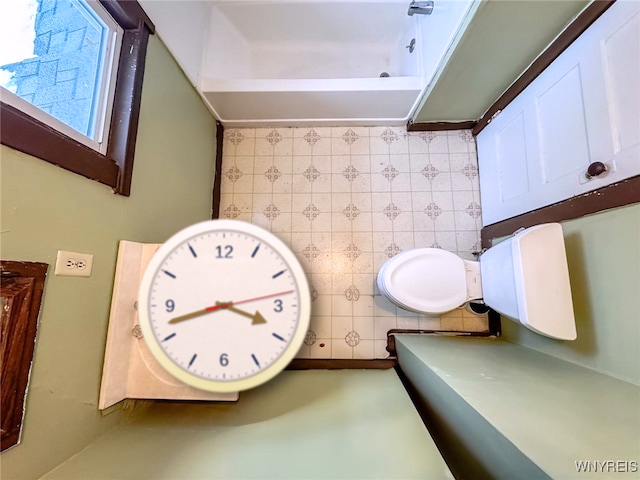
3:42:13
